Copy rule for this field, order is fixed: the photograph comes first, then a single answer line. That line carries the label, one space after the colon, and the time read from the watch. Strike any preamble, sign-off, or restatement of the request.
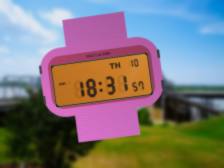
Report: 18:31:57
